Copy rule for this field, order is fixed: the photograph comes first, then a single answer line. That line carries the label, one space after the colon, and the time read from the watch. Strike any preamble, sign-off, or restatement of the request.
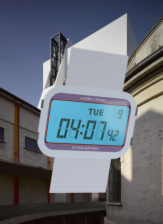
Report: 4:07:42
